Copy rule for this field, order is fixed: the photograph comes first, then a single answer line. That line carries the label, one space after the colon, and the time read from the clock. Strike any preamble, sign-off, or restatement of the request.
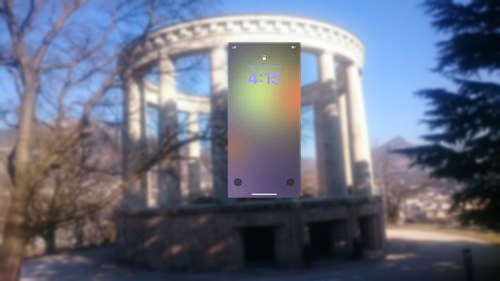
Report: 4:15
